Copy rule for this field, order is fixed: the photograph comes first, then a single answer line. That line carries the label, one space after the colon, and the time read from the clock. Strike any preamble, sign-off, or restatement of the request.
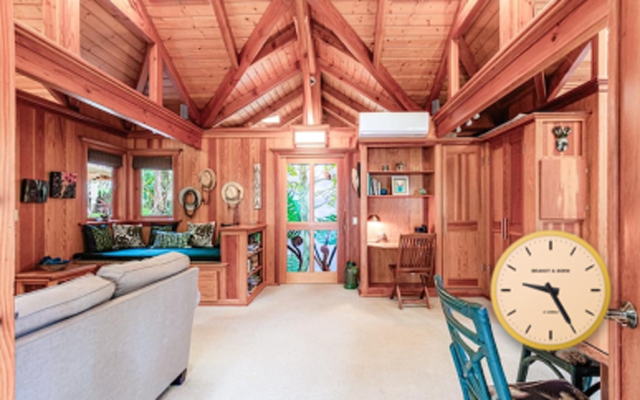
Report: 9:25
